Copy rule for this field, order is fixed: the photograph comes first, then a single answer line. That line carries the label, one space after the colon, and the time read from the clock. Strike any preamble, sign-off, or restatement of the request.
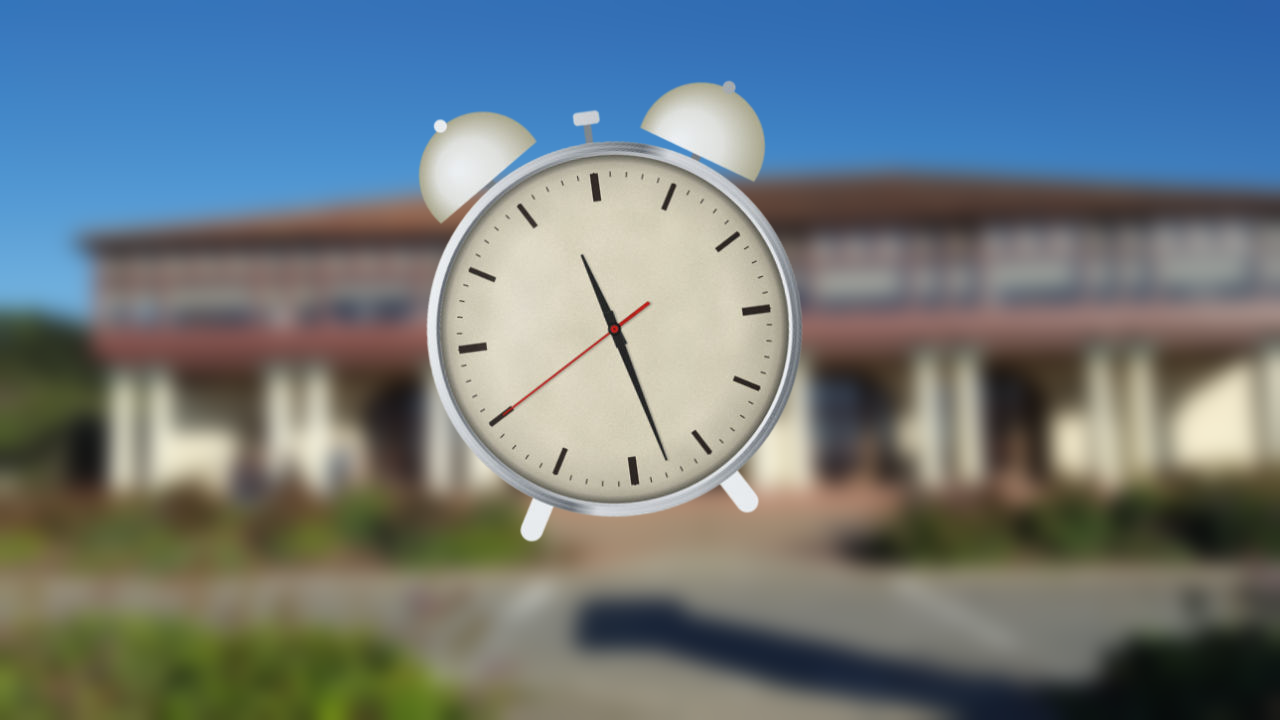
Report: 11:27:40
